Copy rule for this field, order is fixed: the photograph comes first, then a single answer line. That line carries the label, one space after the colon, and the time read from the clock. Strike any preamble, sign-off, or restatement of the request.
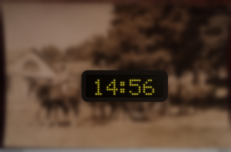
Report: 14:56
